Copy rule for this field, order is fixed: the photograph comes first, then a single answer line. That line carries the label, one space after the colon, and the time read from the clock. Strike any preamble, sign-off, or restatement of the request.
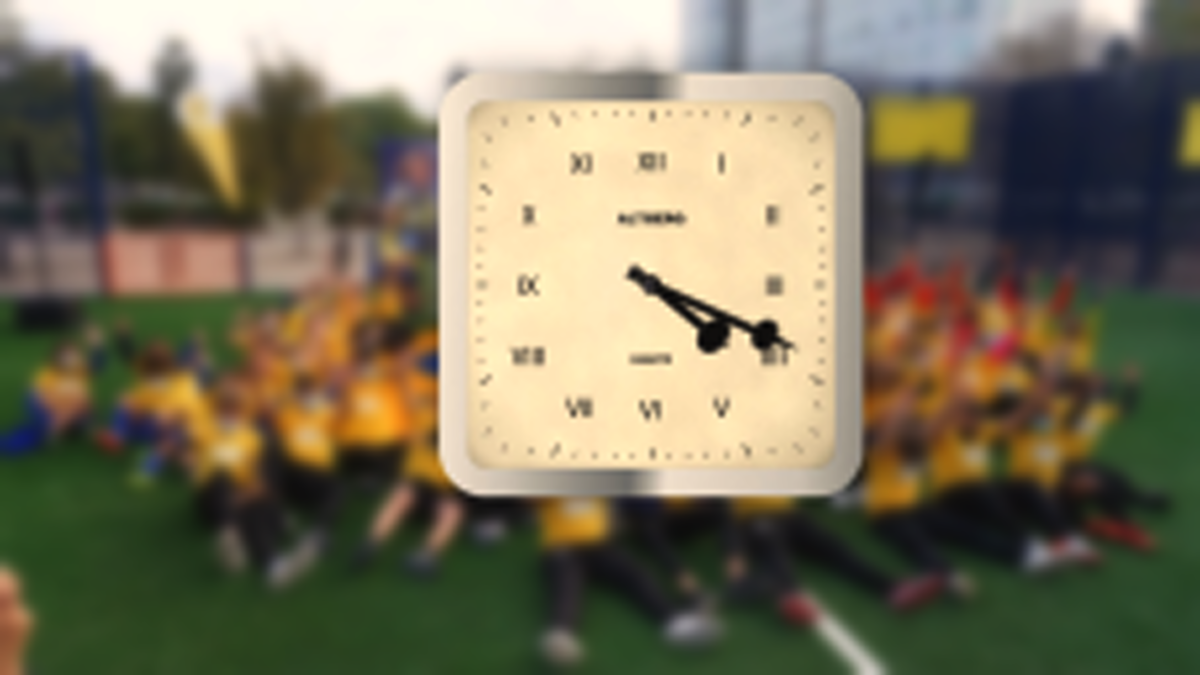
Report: 4:19
